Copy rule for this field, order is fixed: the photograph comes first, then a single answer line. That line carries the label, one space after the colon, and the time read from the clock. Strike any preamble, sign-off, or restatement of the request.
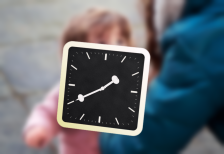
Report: 1:40
